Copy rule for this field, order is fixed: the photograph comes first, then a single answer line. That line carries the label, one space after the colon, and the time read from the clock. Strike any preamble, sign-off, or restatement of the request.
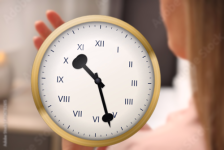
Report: 10:27
